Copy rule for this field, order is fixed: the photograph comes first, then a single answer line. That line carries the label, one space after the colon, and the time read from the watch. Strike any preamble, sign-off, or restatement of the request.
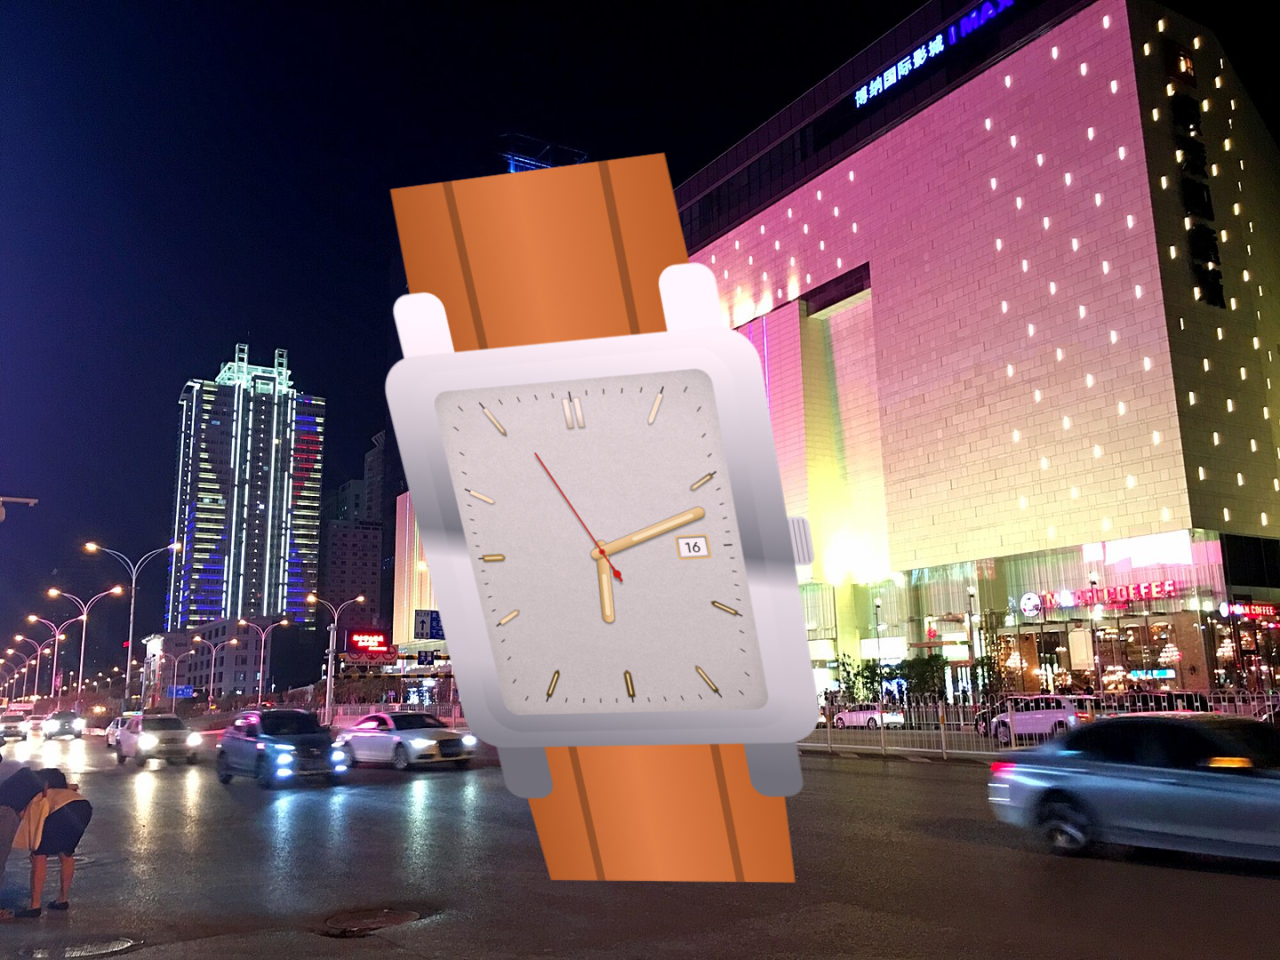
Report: 6:11:56
